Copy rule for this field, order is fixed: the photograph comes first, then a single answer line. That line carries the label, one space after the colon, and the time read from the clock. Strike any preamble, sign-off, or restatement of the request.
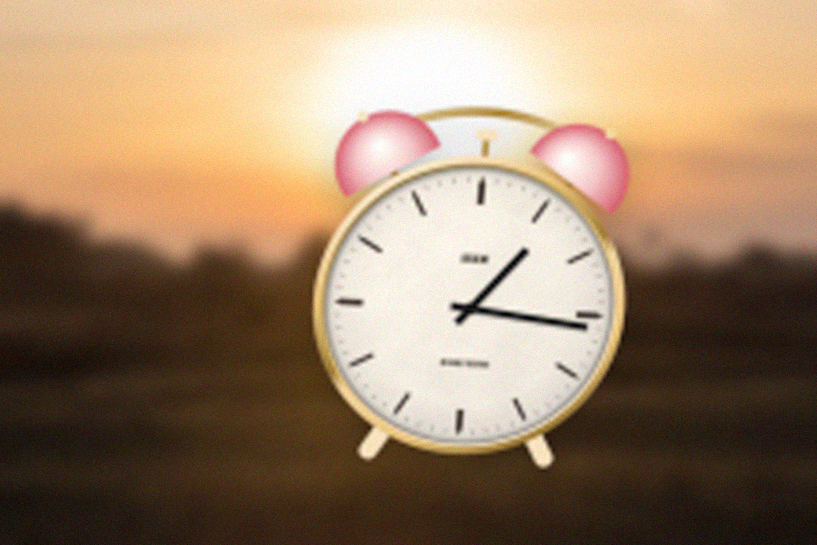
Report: 1:16
